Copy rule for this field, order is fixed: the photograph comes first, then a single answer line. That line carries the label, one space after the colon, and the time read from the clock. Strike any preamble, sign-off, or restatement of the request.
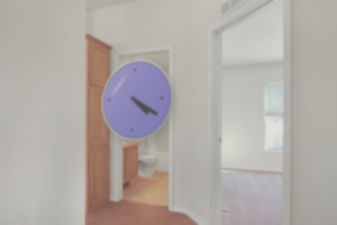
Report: 4:20
